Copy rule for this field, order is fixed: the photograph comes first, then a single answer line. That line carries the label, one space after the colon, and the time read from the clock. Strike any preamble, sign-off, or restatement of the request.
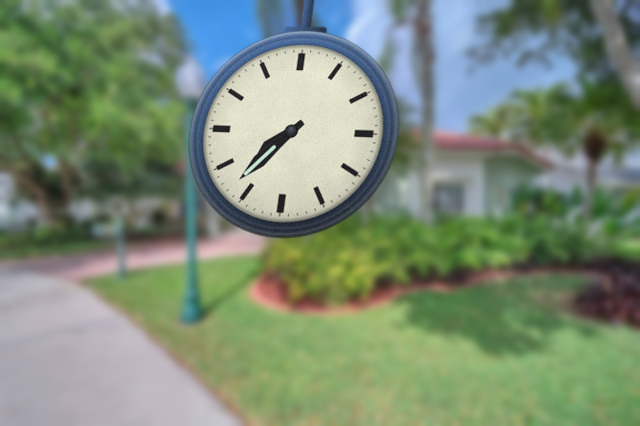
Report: 7:37
